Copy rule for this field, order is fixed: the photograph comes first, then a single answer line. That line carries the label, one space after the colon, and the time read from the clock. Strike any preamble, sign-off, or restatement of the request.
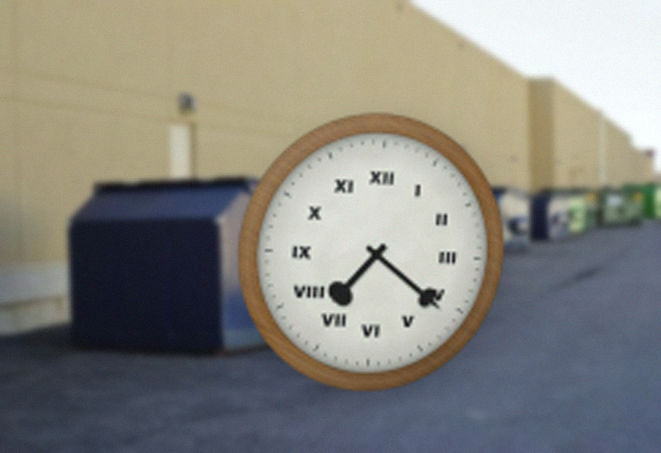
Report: 7:21
